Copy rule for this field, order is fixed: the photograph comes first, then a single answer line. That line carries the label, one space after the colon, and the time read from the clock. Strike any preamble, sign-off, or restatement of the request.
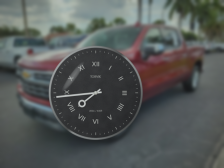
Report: 7:44
